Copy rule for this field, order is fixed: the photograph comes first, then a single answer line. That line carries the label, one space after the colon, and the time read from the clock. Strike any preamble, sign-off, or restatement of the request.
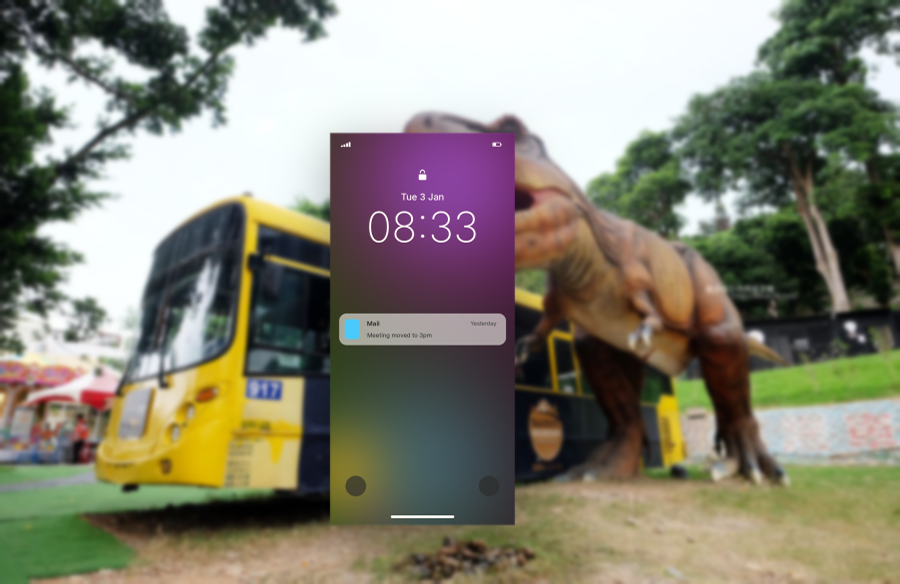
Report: 8:33
